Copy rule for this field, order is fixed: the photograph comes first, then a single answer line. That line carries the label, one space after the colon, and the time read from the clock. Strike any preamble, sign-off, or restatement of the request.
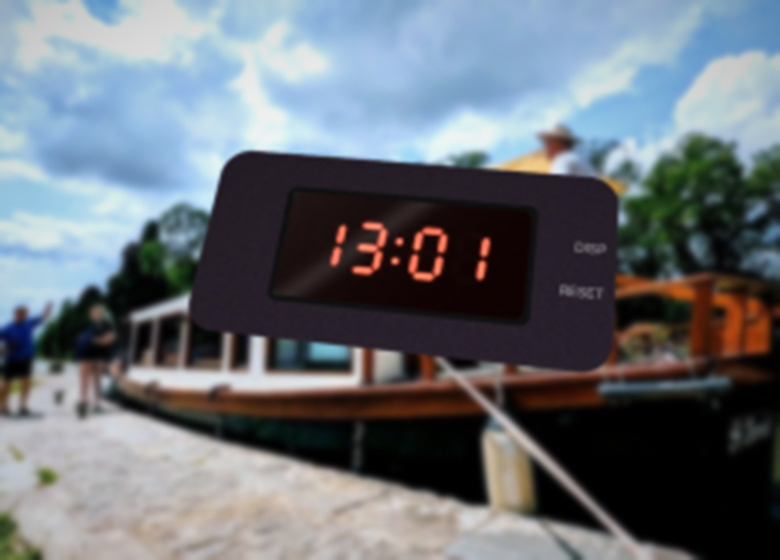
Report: 13:01
